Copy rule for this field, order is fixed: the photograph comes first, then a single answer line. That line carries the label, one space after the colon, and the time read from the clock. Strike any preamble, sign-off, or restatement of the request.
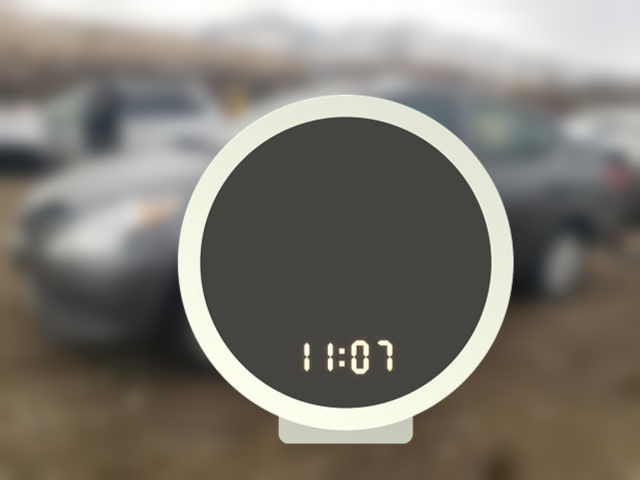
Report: 11:07
